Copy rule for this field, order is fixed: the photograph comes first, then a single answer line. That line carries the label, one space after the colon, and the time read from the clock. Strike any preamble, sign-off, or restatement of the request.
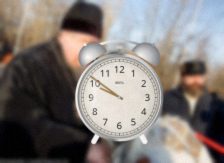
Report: 9:51
